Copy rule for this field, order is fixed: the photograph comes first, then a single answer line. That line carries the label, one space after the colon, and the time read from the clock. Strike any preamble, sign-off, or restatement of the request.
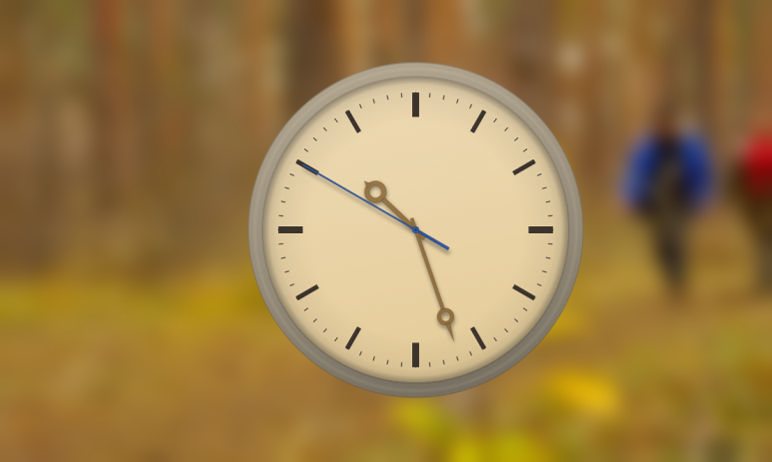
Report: 10:26:50
